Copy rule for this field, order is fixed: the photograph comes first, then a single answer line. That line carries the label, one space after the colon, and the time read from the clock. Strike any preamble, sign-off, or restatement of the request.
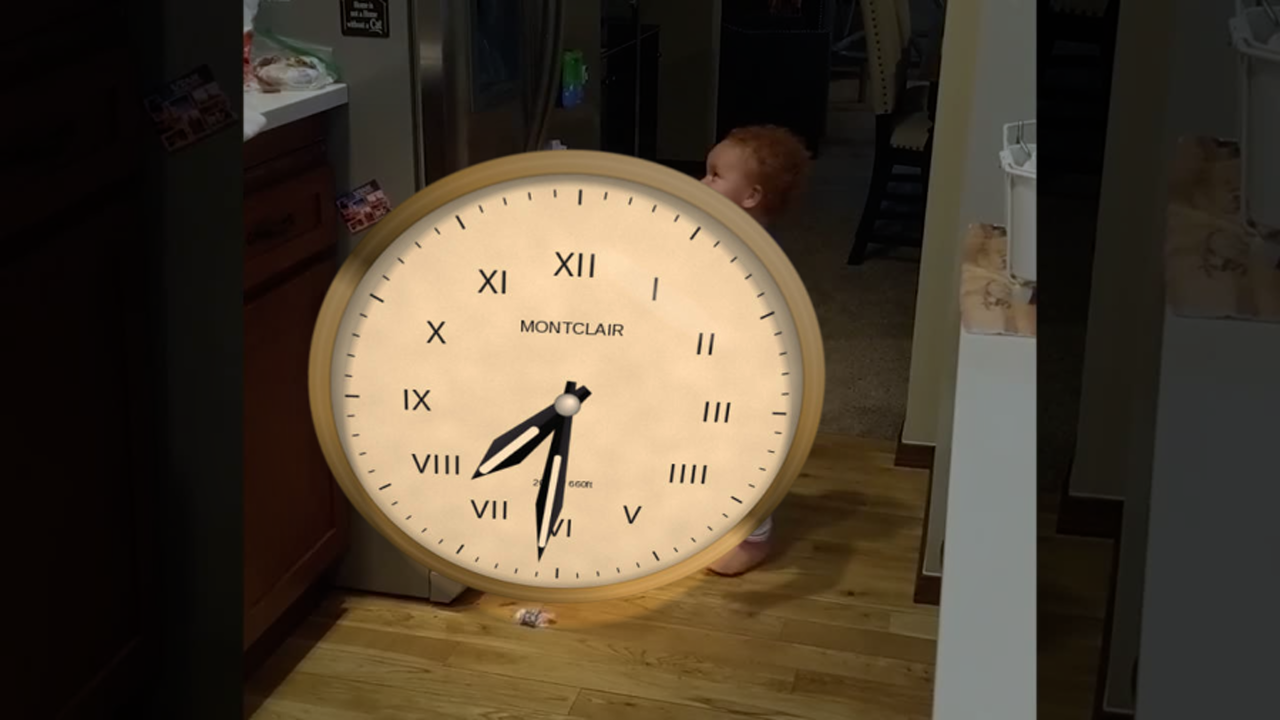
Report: 7:31
